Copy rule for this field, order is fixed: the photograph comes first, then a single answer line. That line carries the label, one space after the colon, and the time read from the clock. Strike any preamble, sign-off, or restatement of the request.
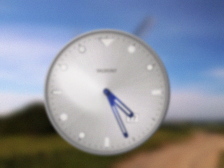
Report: 4:26
